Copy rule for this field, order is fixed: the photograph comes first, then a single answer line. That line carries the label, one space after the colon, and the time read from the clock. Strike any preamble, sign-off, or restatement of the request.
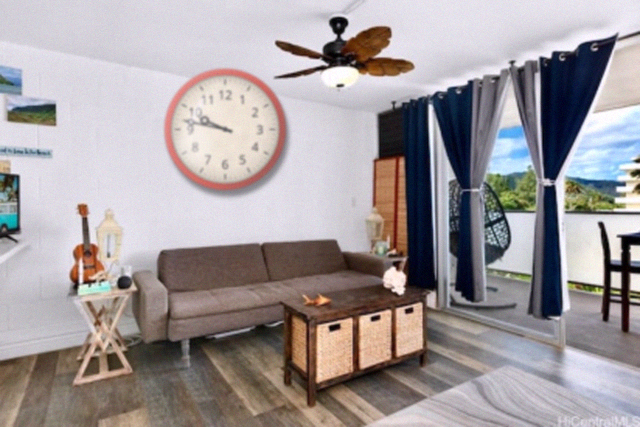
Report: 9:47
